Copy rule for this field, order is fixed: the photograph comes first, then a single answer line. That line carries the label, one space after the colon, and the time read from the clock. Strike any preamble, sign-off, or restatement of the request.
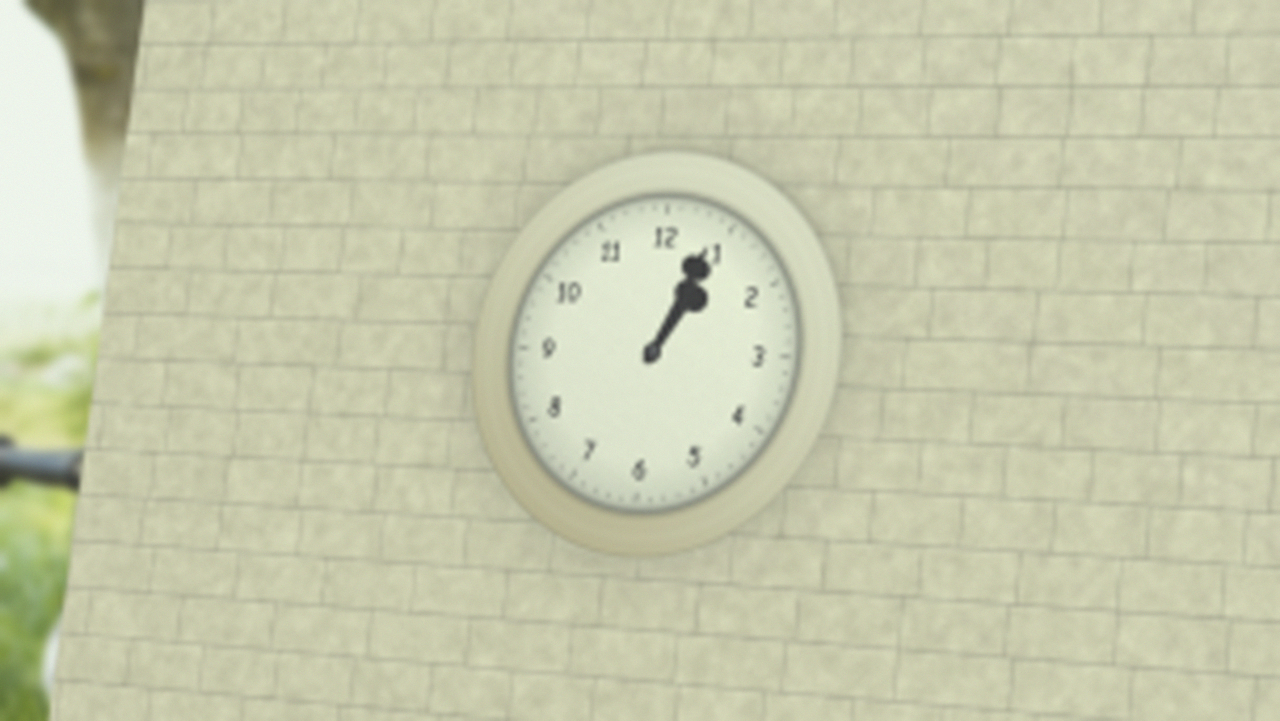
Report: 1:04
